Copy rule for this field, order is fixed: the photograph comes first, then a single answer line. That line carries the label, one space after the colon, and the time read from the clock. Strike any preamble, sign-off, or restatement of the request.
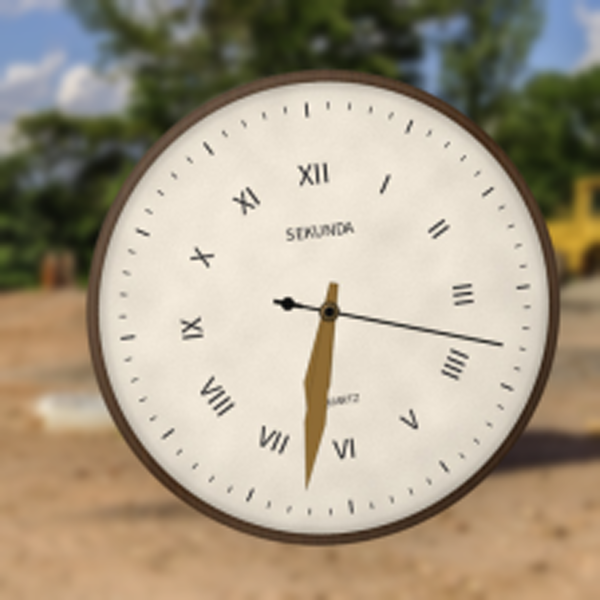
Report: 6:32:18
